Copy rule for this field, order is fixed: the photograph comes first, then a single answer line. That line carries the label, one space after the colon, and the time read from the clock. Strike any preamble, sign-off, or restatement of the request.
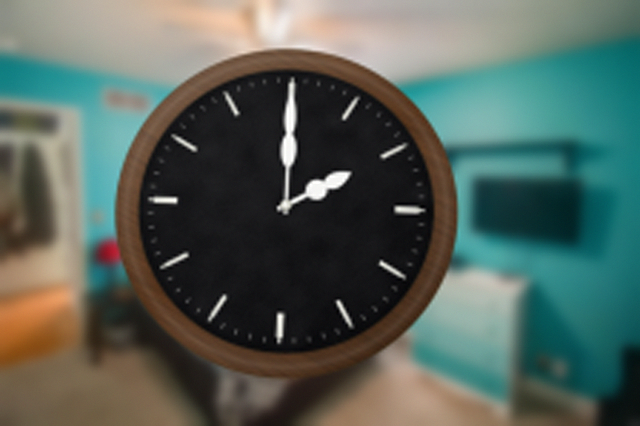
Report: 2:00
